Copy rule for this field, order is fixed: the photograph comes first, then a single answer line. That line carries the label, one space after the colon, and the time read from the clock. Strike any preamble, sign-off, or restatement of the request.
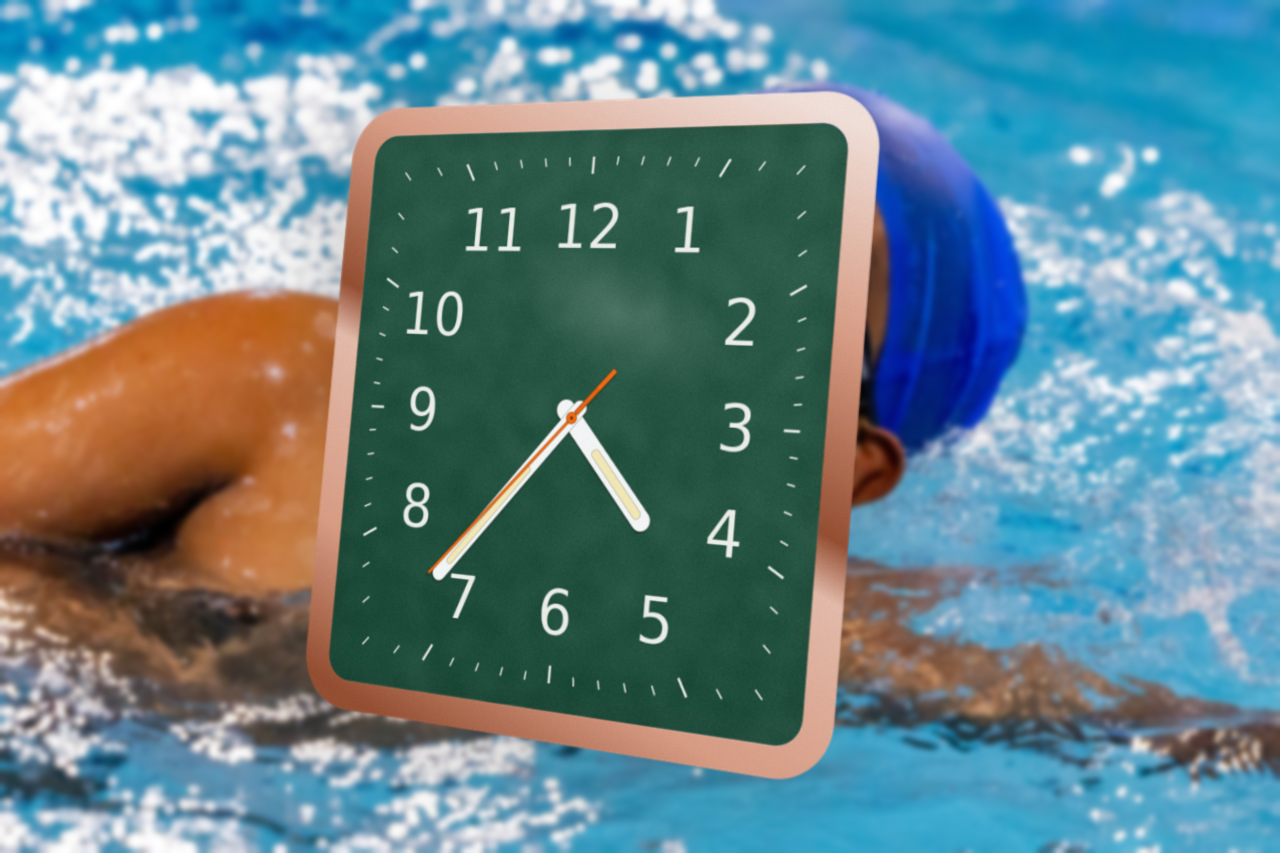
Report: 4:36:37
